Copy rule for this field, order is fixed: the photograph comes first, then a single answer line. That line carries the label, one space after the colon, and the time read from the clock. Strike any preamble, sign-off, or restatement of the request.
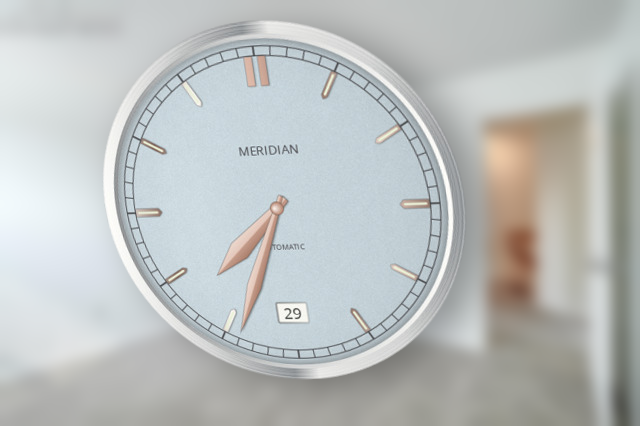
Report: 7:34
